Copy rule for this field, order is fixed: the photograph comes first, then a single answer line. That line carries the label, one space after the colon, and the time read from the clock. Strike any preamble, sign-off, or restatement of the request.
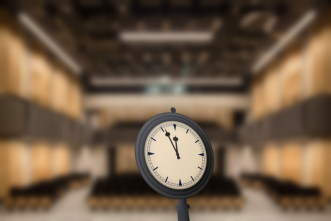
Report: 11:56
